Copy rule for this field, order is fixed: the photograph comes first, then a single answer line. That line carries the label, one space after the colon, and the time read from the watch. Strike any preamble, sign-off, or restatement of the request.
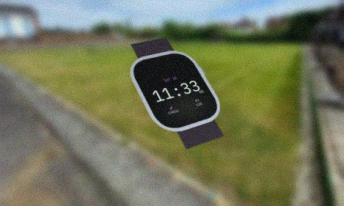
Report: 11:33
